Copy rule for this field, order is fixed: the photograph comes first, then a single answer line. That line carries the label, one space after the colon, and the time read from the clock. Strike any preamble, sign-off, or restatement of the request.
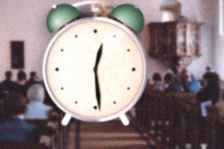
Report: 12:29
